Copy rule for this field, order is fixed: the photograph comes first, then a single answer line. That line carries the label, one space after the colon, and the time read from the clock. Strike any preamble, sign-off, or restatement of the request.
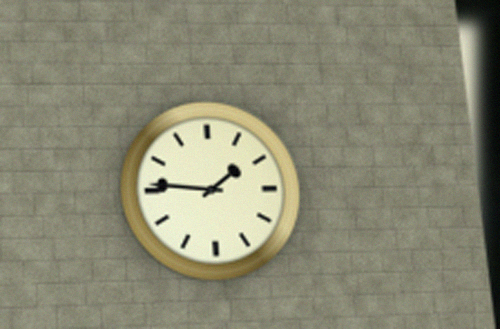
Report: 1:46
